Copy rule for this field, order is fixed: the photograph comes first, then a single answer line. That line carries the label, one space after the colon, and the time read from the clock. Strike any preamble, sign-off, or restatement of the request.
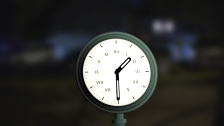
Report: 1:30
